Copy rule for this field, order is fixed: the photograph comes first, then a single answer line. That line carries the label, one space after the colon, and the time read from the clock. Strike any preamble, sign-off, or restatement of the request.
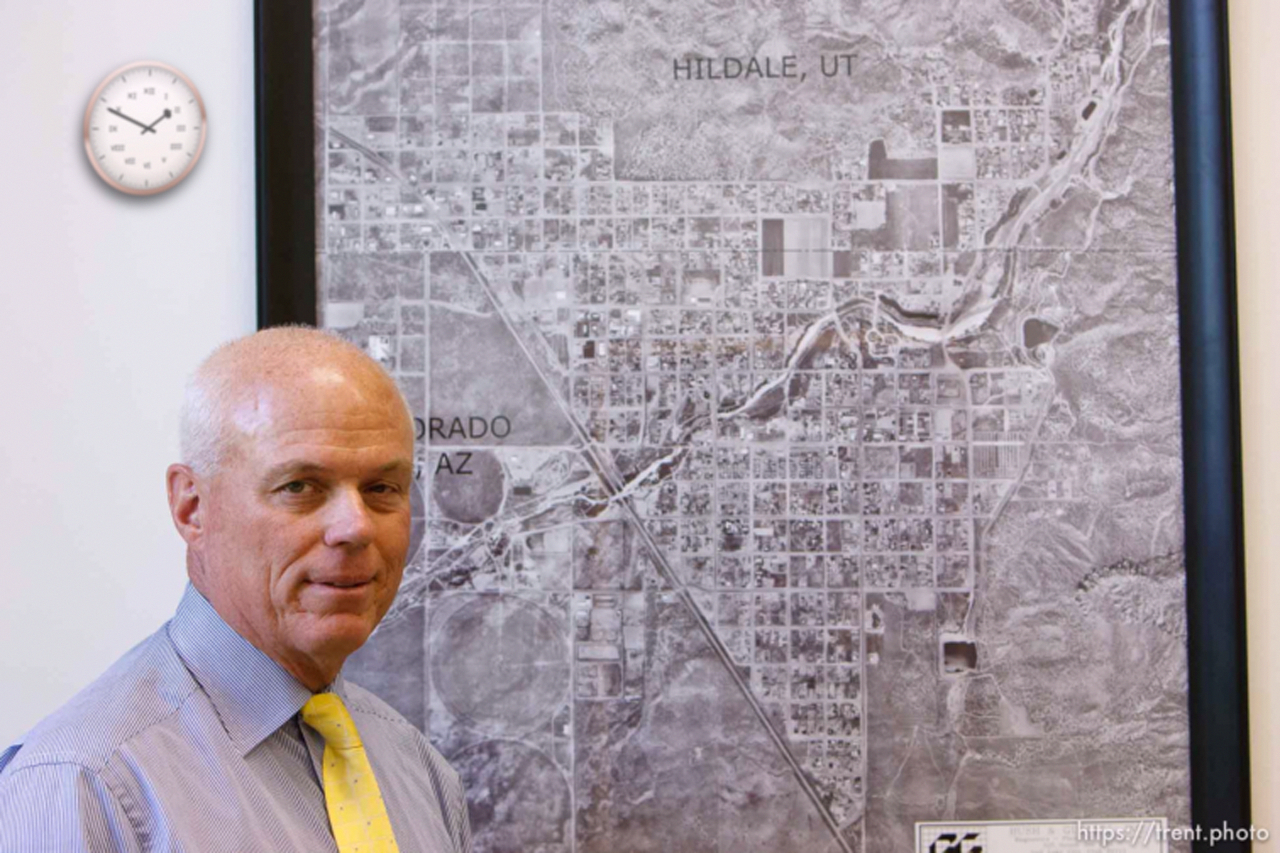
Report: 1:49
